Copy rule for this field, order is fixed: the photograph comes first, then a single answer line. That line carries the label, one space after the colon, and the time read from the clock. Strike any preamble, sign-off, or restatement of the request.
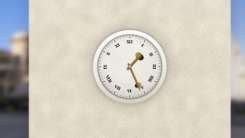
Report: 1:26
